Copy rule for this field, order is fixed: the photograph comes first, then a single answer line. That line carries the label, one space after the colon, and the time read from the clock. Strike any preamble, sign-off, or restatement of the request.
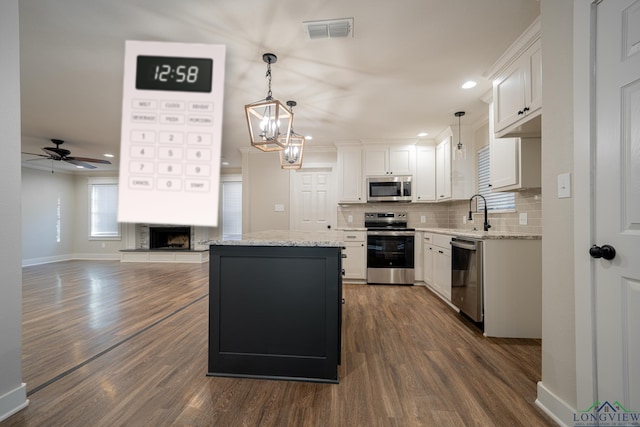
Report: 12:58
